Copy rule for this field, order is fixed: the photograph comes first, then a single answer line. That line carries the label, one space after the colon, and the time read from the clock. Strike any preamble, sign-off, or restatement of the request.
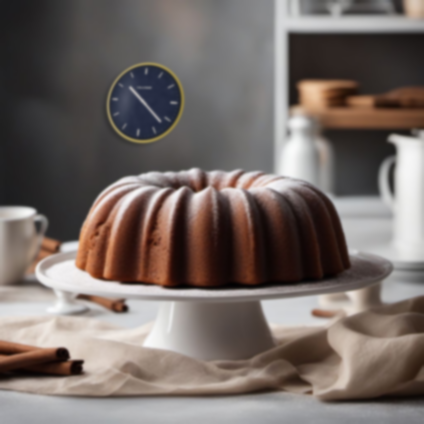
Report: 10:22
